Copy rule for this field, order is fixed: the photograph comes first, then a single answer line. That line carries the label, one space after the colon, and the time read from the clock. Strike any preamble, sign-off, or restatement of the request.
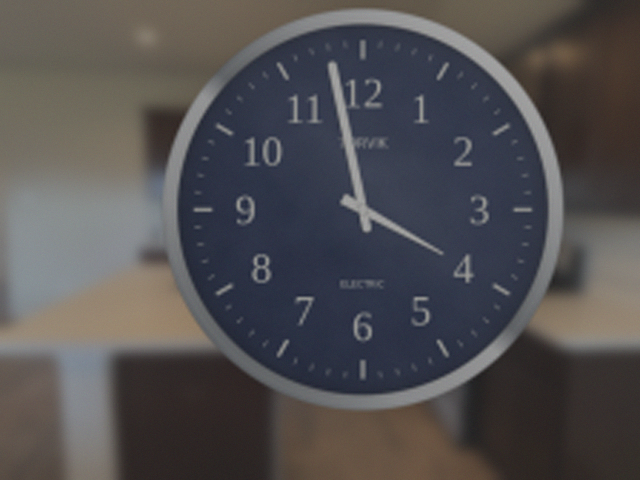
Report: 3:58
